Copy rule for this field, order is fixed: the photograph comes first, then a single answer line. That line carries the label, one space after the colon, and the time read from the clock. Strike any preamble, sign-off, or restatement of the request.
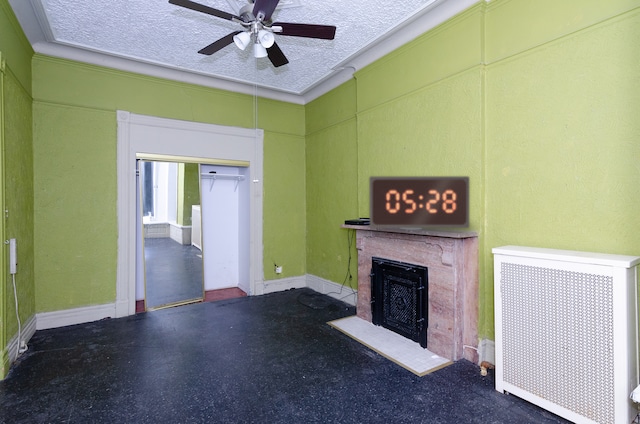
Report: 5:28
